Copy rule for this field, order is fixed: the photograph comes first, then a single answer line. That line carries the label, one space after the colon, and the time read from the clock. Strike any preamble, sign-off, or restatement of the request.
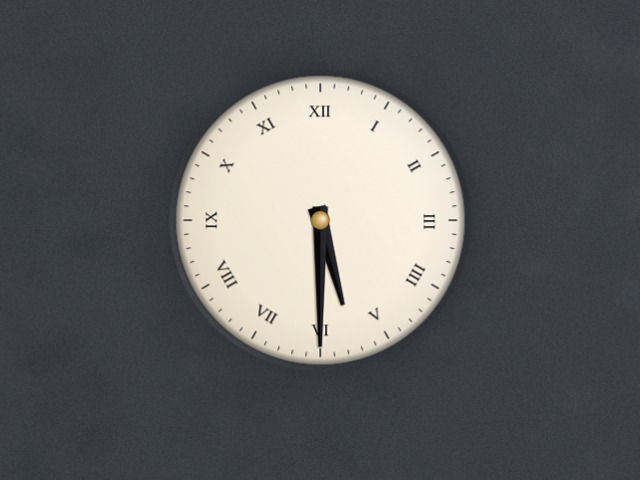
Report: 5:30
